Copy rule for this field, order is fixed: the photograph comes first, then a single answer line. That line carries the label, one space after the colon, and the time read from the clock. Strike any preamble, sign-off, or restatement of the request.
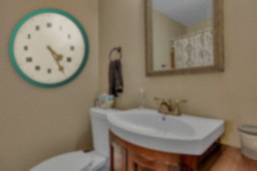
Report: 4:25
